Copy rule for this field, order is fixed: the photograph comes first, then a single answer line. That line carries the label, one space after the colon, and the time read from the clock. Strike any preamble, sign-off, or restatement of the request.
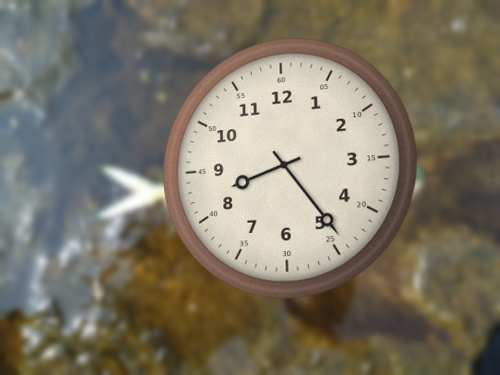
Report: 8:24
